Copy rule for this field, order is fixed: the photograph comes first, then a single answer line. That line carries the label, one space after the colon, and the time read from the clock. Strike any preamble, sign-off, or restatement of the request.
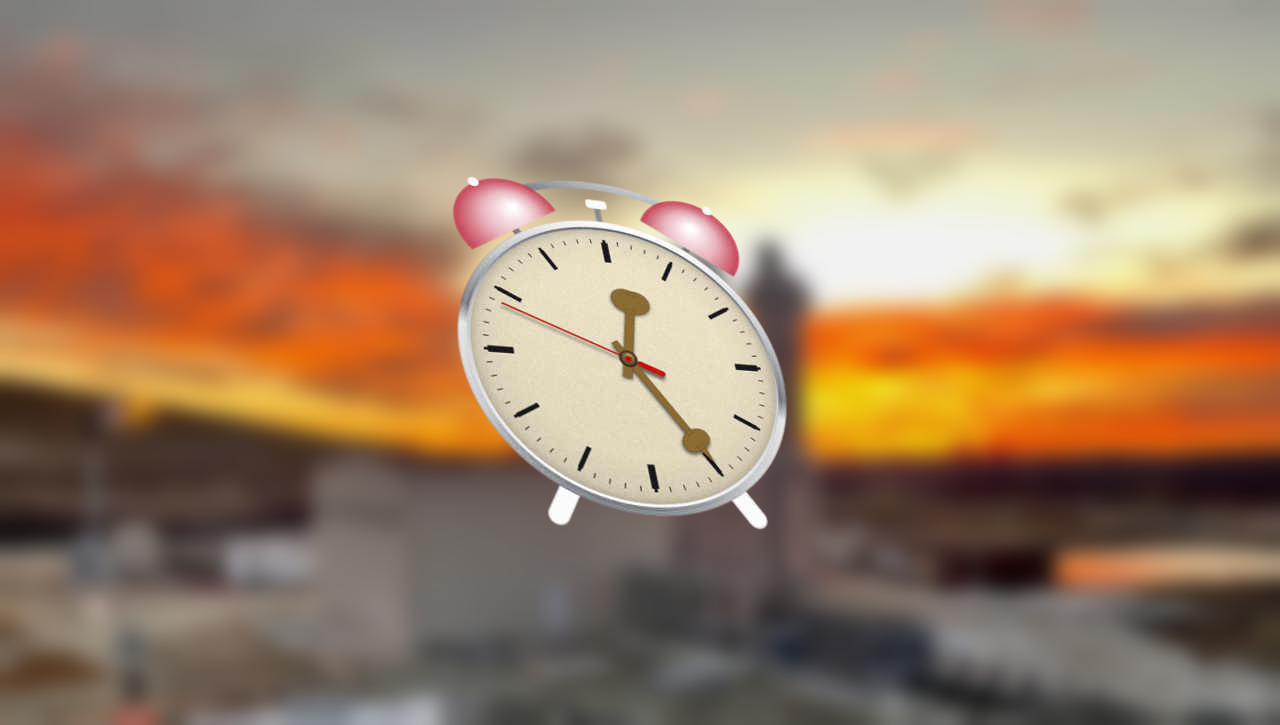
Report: 12:24:49
